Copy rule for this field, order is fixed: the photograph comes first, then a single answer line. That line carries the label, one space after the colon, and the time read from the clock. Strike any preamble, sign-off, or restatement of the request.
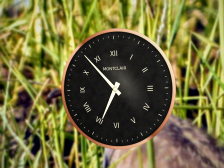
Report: 6:53
